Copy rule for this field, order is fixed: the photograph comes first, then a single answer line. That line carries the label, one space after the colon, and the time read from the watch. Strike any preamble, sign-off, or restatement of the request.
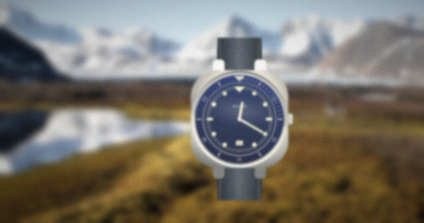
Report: 12:20
